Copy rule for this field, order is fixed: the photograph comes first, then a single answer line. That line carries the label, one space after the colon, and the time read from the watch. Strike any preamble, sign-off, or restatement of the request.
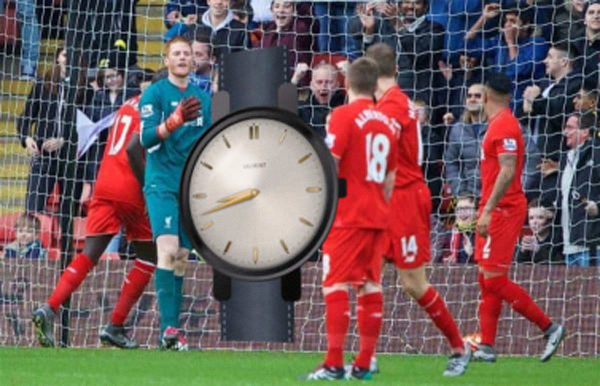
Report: 8:42
